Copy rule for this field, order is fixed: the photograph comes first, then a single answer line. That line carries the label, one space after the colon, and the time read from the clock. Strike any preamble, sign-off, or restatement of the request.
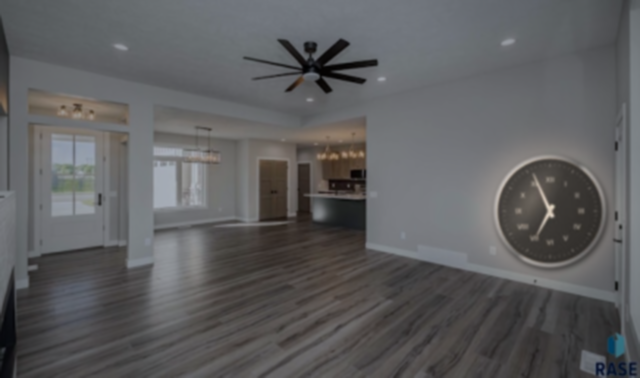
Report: 6:56
